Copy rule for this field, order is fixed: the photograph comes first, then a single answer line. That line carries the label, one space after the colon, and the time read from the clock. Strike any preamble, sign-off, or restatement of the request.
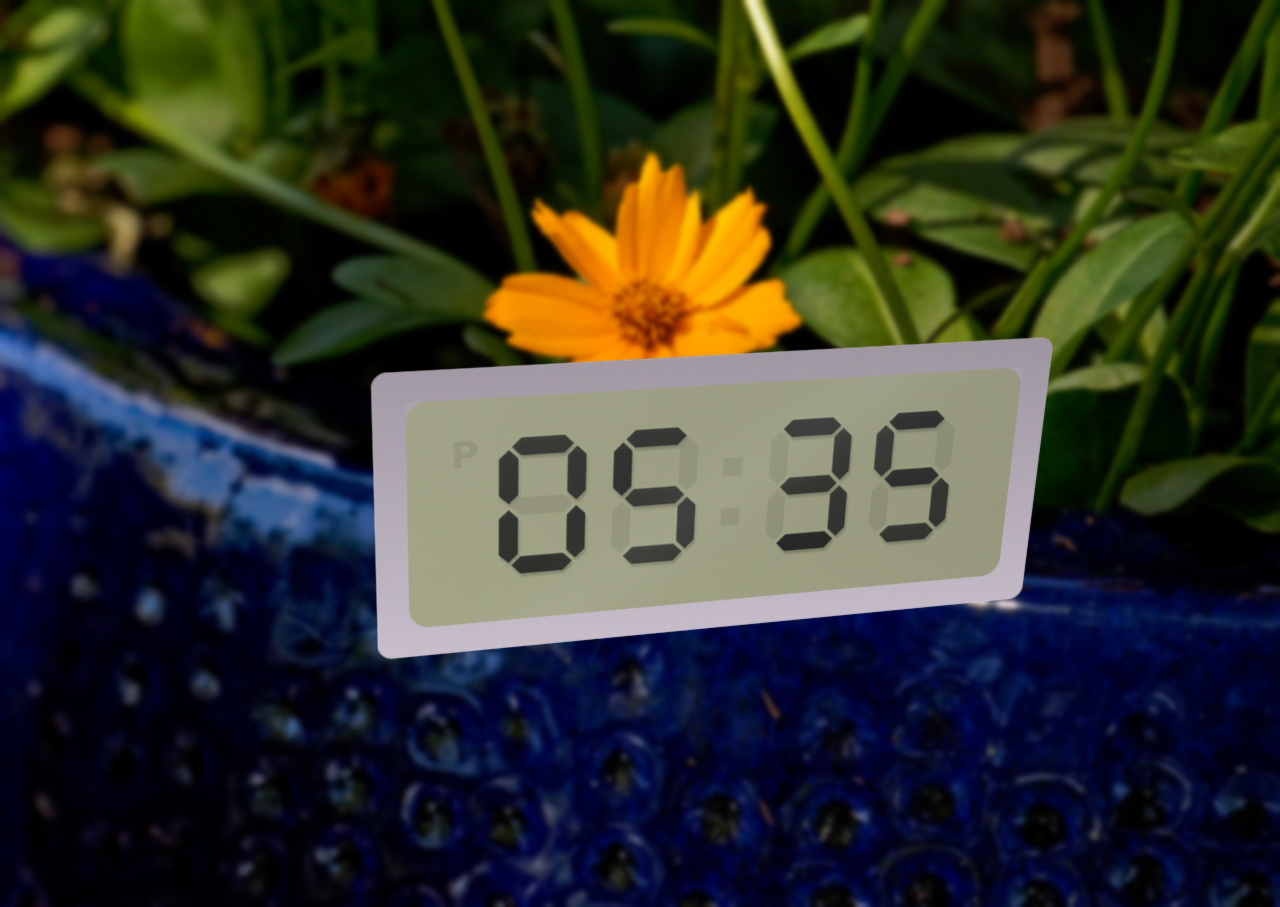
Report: 5:35
